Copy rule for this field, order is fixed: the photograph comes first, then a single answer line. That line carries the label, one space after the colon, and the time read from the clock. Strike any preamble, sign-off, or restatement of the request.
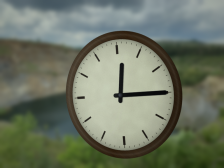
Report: 12:15
